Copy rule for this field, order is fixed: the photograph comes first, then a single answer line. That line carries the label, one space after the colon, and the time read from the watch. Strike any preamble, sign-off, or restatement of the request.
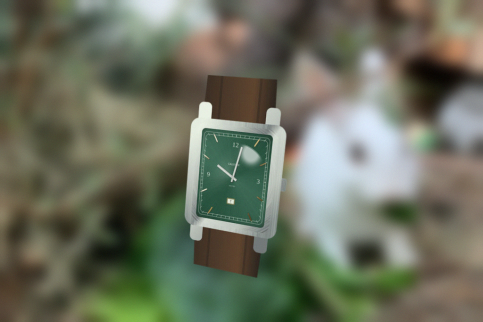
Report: 10:02
